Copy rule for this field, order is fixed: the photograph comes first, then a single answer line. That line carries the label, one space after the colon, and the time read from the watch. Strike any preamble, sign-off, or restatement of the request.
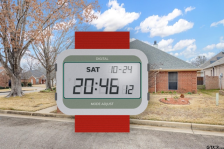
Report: 20:46:12
